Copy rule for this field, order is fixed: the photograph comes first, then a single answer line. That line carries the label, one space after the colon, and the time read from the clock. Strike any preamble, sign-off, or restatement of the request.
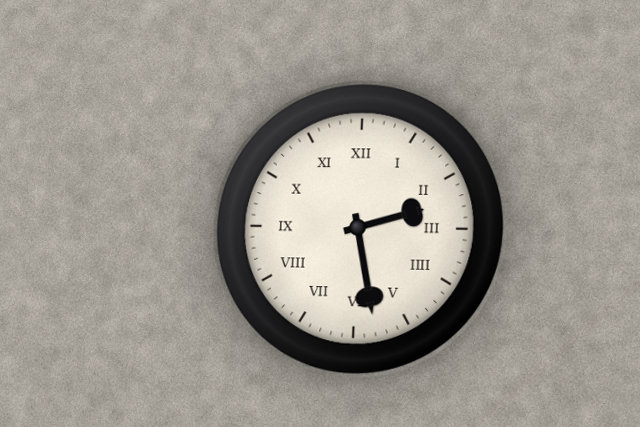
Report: 2:28
